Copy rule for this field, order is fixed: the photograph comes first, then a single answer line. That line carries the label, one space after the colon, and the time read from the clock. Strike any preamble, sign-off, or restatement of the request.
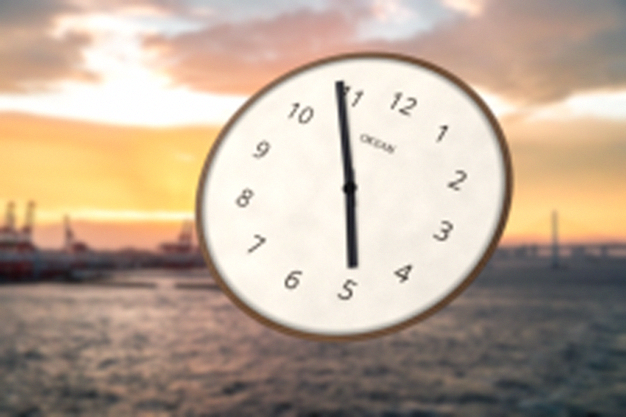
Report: 4:54
